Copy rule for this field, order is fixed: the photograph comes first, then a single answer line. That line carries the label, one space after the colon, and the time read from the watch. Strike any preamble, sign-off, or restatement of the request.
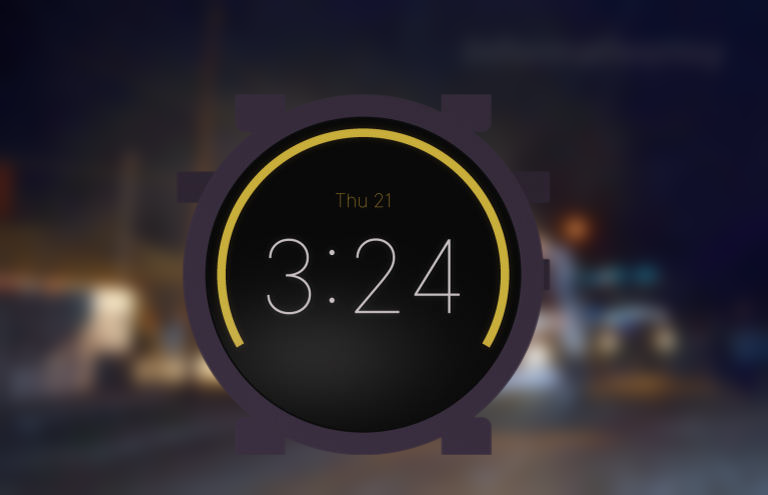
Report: 3:24
